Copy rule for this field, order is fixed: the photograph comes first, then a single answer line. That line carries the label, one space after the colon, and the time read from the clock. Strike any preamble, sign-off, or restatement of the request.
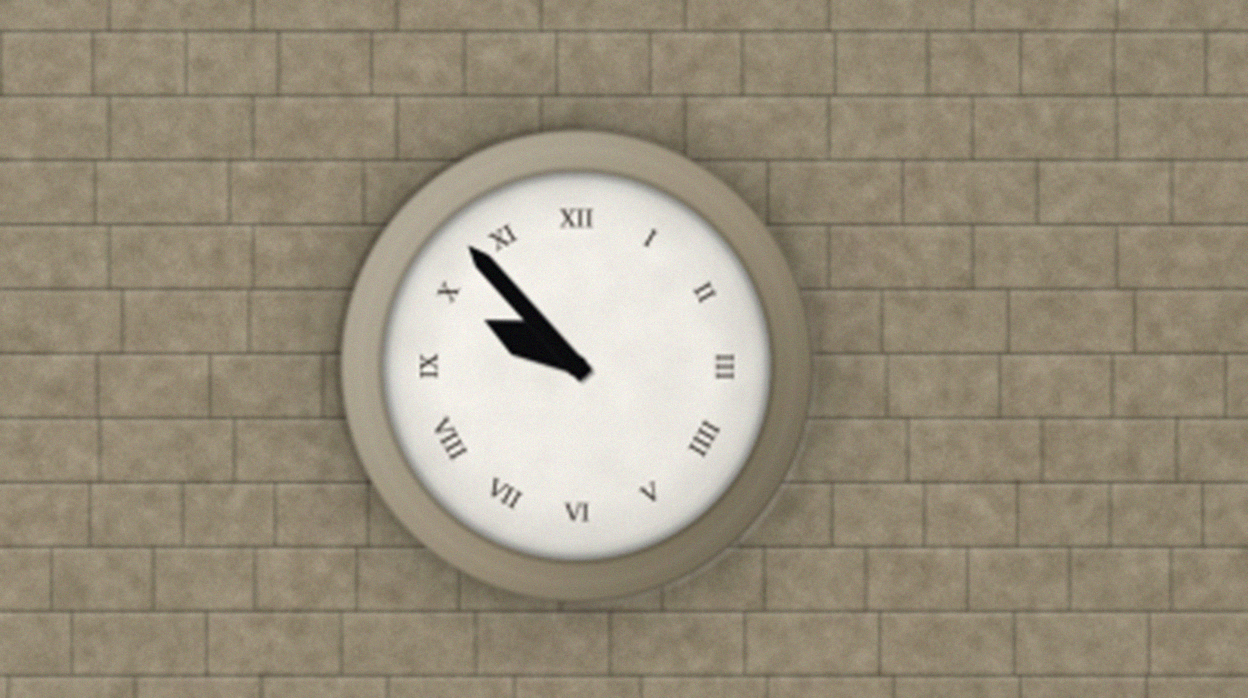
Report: 9:53
